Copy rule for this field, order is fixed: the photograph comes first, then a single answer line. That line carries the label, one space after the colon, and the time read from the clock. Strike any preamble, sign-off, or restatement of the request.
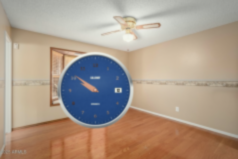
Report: 9:51
